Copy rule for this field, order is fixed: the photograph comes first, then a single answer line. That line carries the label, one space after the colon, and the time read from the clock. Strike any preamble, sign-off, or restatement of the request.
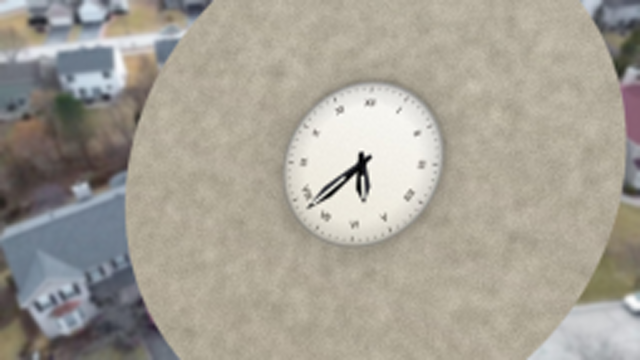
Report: 5:38
